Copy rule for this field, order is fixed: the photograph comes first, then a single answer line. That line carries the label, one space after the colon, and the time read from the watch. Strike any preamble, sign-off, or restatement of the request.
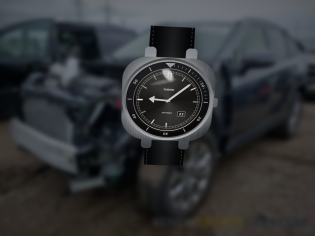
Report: 9:08
